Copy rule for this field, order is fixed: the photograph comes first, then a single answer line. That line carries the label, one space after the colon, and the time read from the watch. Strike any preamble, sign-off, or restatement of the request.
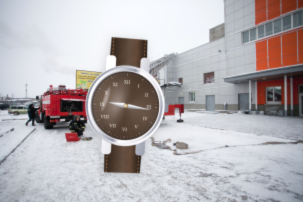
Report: 9:16
